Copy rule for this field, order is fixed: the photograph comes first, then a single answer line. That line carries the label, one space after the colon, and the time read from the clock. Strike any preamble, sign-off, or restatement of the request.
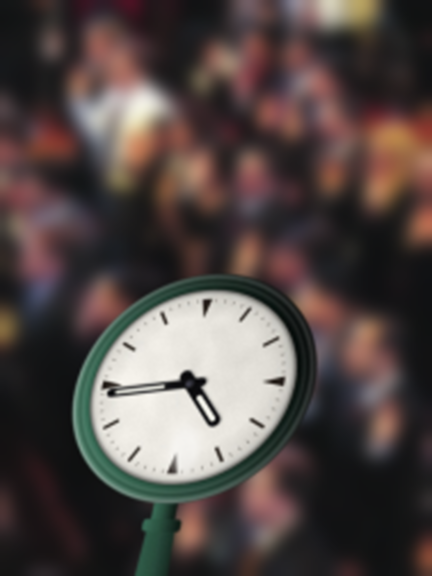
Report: 4:44
